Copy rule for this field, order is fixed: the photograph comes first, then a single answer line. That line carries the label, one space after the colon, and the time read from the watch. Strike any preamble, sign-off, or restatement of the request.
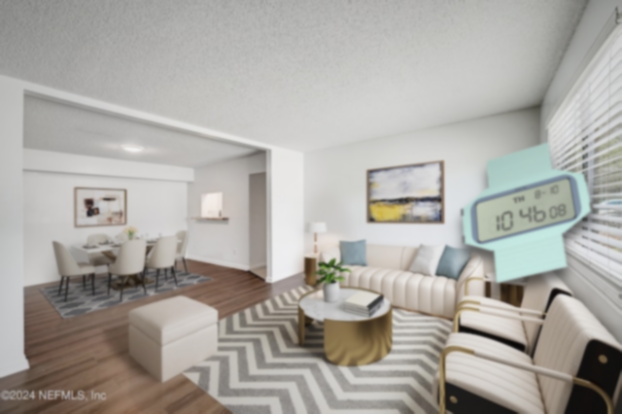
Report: 10:46:08
